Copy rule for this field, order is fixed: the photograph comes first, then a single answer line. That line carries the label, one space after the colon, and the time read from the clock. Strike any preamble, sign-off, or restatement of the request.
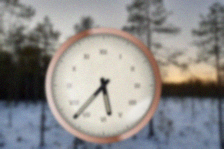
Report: 5:37
